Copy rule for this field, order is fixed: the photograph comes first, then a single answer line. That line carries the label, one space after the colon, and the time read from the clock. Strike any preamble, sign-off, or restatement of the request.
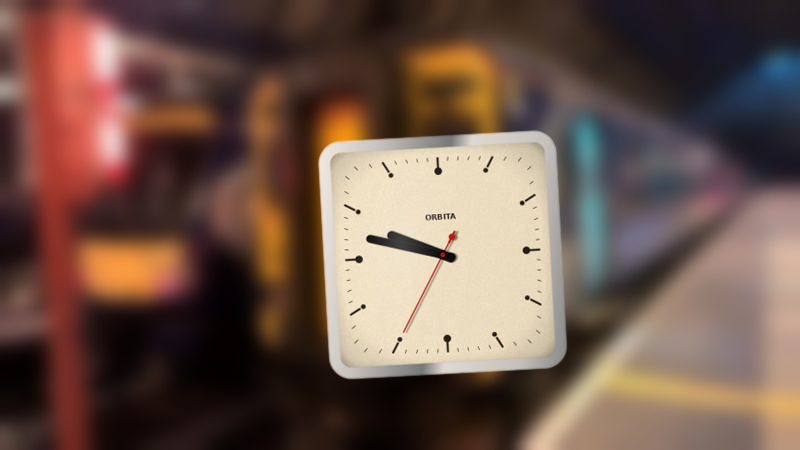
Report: 9:47:35
